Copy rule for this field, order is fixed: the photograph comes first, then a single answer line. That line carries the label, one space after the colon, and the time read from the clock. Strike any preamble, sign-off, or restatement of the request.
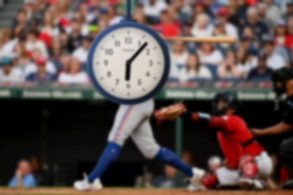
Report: 6:07
